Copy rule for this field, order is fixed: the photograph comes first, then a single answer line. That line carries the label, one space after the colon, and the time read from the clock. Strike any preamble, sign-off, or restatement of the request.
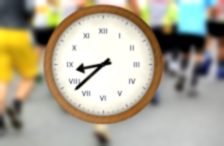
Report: 8:38
